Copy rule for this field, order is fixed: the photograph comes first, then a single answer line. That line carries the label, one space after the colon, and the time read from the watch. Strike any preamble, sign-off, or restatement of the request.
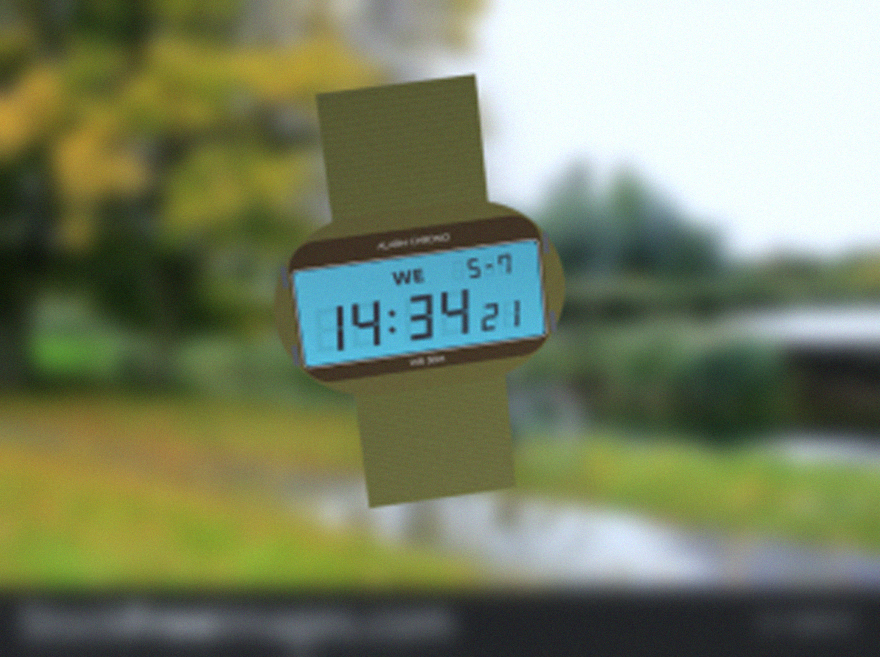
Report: 14:34:21
